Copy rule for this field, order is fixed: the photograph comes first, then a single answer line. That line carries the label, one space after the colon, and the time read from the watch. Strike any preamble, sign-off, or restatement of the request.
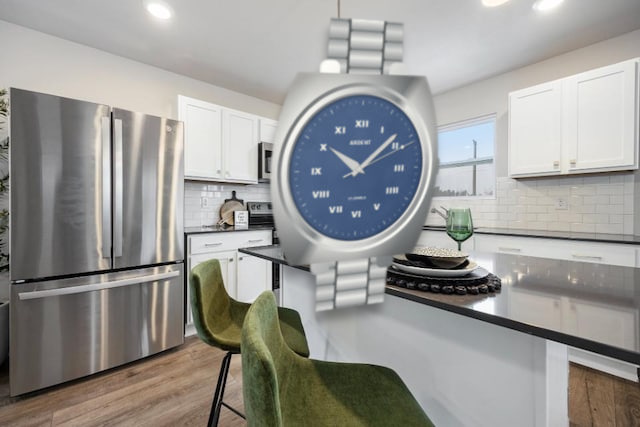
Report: 10:08:11
